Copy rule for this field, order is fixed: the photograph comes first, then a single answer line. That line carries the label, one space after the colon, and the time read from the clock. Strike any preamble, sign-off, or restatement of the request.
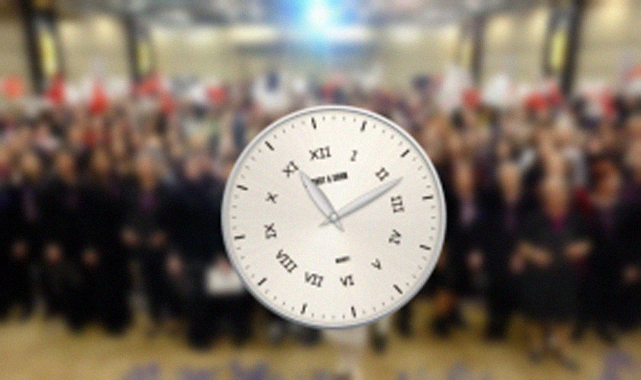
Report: 11:12
